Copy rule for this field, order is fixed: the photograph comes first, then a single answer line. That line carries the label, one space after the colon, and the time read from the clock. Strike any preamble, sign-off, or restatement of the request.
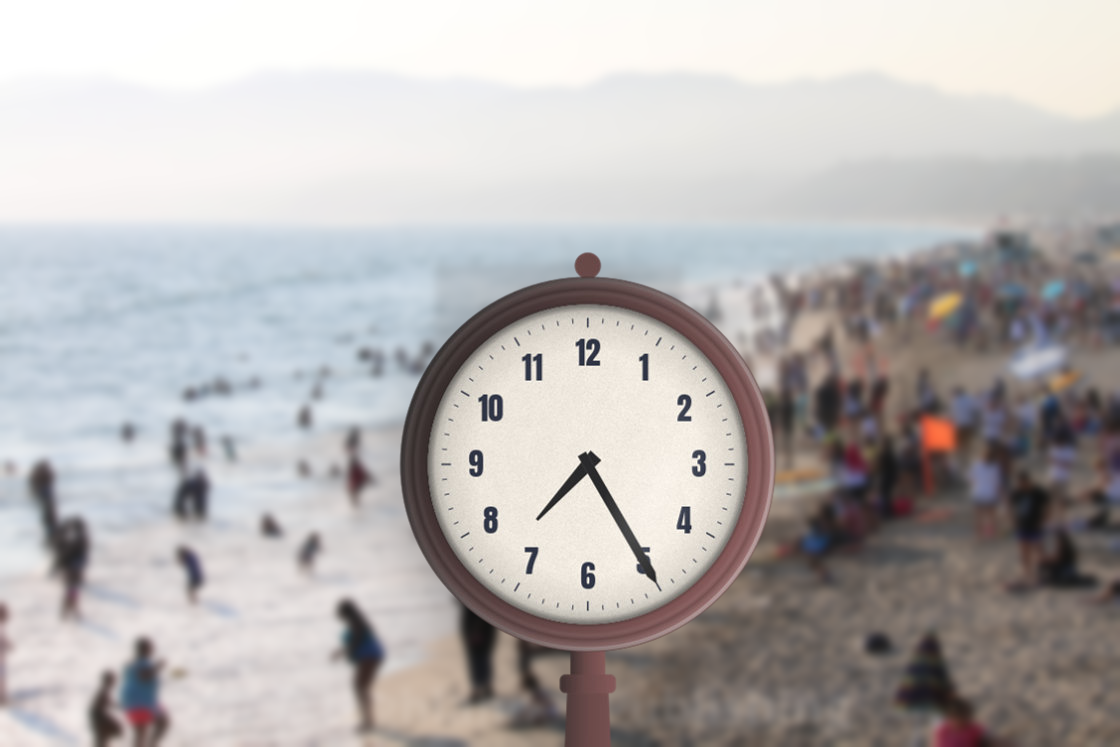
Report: 7:25
